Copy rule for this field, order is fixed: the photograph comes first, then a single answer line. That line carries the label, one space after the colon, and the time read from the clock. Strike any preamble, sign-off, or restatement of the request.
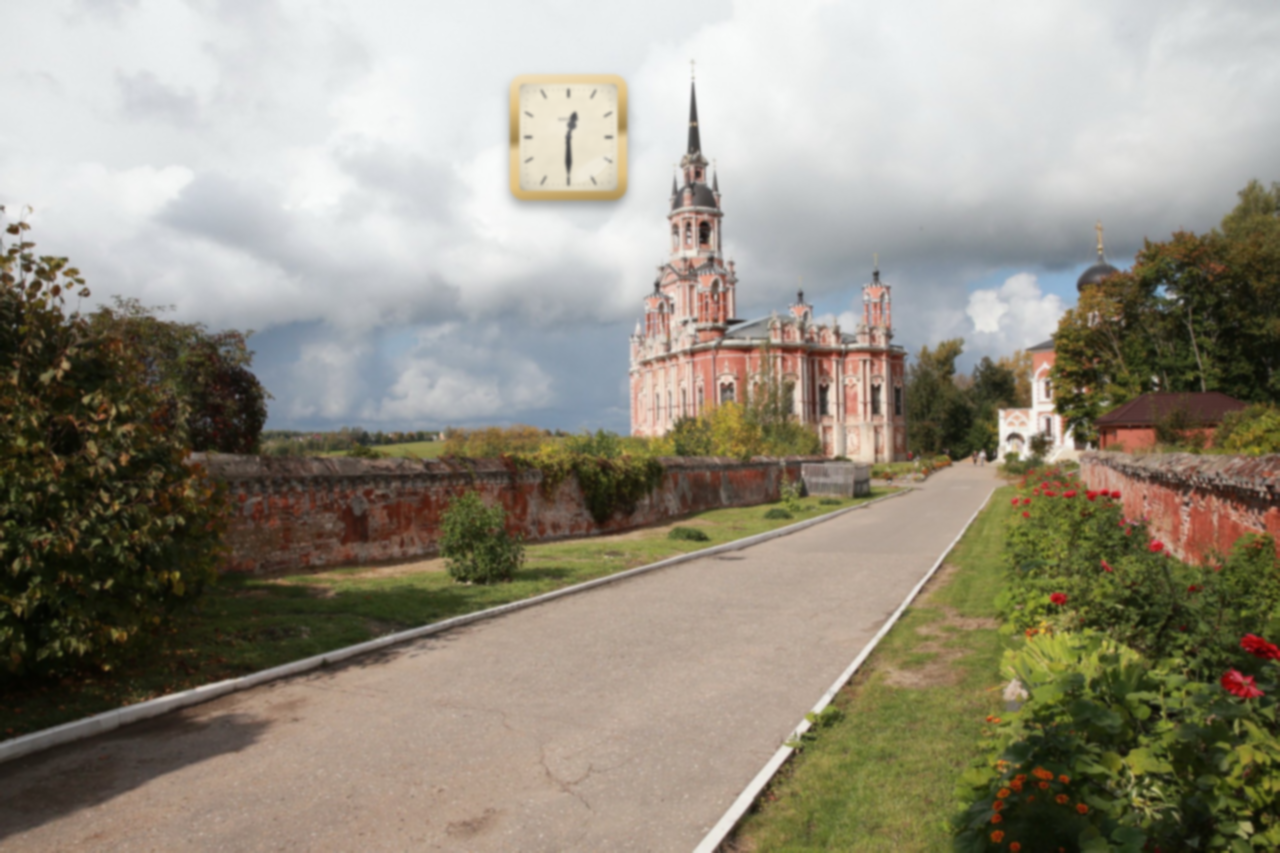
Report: 12:30
